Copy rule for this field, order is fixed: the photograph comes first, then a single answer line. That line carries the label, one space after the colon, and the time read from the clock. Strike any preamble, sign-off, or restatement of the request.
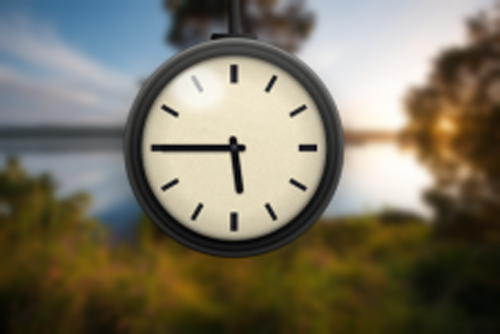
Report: 5:45
